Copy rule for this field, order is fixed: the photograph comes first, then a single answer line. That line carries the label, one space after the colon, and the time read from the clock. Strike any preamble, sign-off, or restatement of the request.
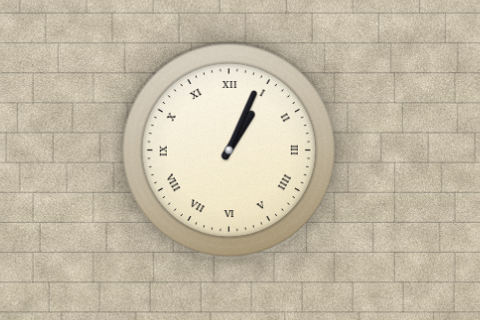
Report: 1:04
